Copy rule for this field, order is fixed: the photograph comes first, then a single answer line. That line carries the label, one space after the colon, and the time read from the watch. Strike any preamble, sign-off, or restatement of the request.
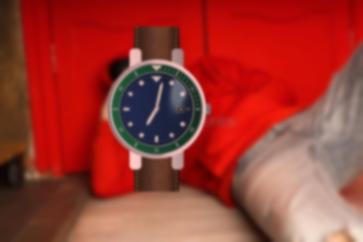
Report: 7:02
